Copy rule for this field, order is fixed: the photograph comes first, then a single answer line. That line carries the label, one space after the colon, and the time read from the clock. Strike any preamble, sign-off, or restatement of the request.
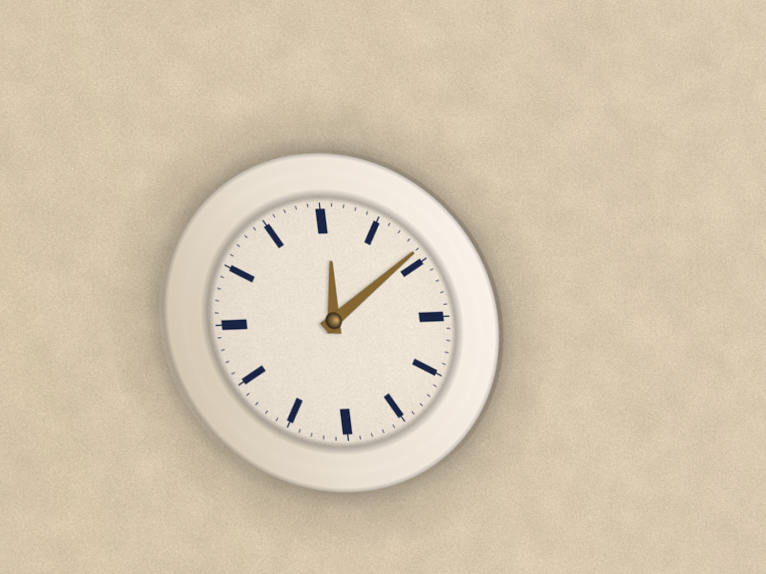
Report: 12:09
